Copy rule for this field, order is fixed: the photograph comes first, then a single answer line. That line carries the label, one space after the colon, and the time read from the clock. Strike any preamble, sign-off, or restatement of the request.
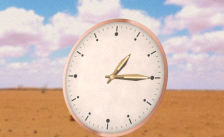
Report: 1:15
